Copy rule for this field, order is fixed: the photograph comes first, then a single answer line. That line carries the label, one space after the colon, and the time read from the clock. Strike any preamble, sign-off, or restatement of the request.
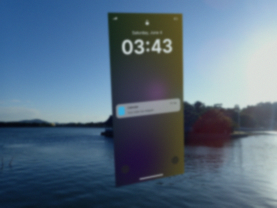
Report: 3:43
